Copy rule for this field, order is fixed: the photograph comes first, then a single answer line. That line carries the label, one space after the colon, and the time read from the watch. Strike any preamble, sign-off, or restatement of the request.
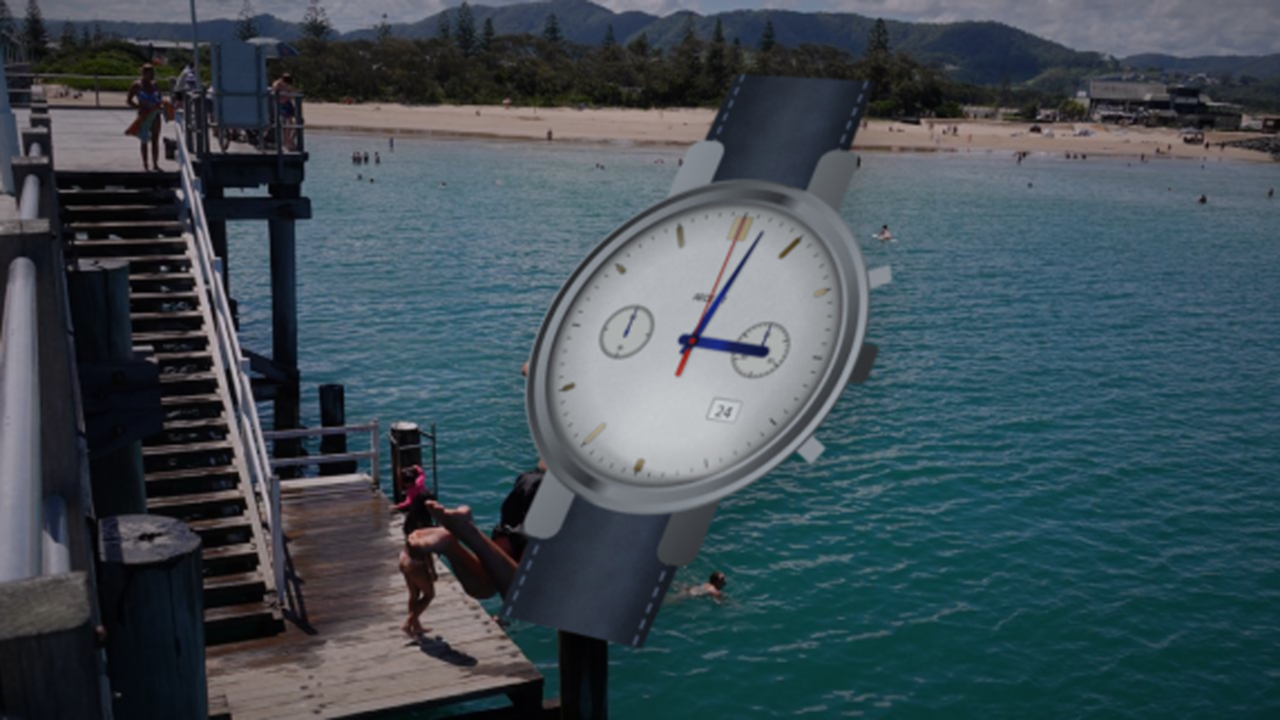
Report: 3:02
